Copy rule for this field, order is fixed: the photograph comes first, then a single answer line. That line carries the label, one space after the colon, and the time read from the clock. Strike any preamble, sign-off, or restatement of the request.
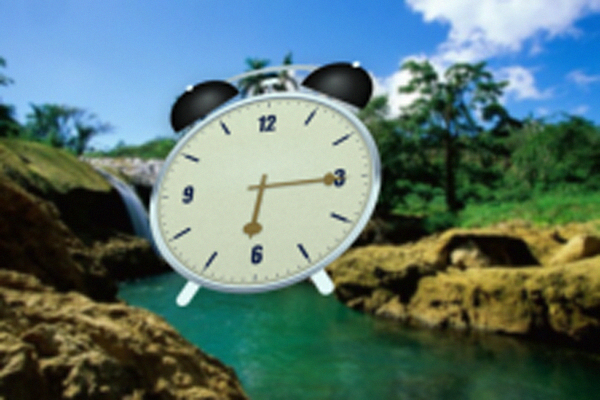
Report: 6:15
